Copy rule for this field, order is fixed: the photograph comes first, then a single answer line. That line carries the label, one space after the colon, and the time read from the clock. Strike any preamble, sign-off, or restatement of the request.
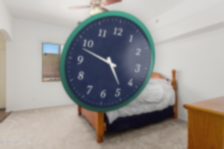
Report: 4:48
